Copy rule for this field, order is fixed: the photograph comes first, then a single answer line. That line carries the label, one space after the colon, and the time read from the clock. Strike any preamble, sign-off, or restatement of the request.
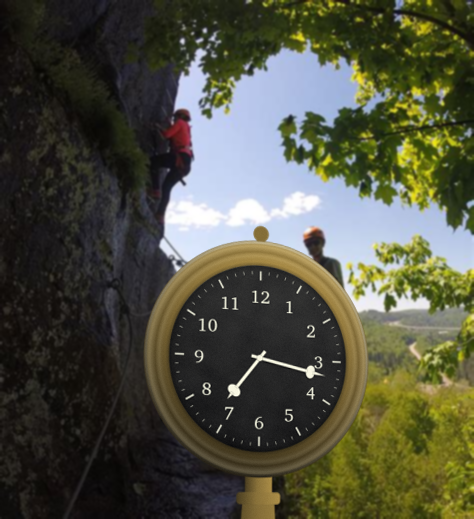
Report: 7:17
